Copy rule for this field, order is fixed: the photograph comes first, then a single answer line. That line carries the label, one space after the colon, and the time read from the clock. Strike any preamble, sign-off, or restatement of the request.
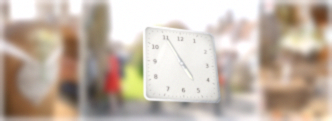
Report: 4:55
